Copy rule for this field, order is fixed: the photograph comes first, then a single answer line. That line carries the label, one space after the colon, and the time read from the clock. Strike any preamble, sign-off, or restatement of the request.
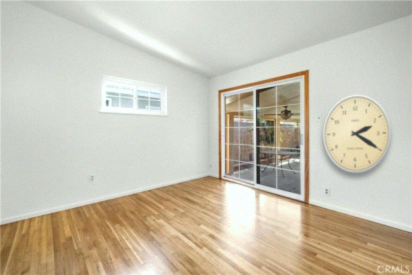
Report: 2:20
